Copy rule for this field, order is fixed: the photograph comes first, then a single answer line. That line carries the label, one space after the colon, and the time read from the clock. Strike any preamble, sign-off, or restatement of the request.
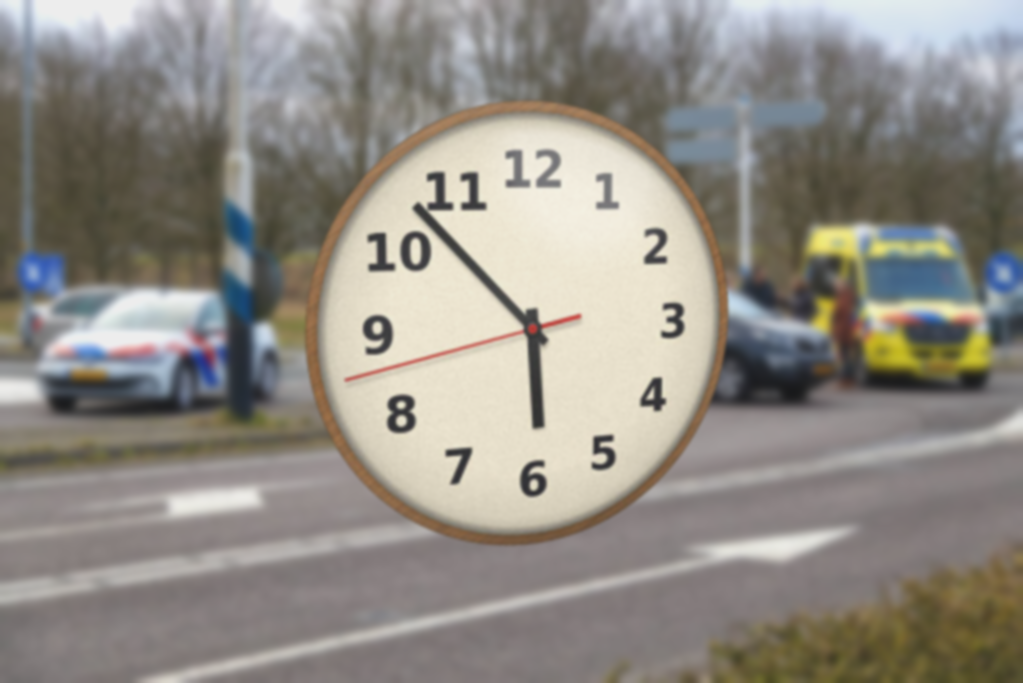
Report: 5:52:43
